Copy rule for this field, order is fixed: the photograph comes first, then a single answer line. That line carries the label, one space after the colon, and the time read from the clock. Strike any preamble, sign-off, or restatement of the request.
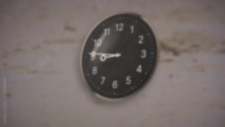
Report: 8:46
